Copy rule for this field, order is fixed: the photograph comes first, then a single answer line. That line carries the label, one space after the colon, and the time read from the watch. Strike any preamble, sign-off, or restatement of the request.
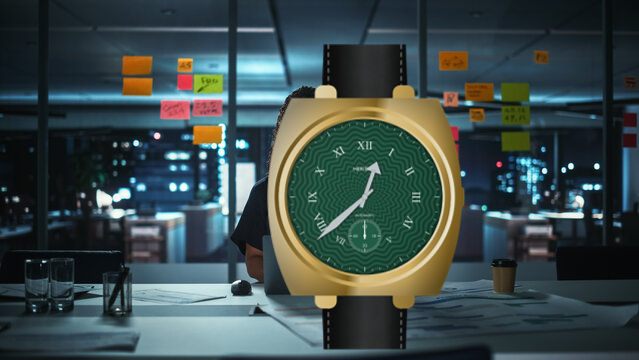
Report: 12:38
